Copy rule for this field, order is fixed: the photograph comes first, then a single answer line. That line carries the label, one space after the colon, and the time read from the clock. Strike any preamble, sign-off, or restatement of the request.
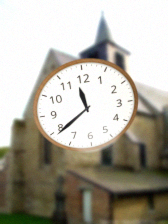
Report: 11:39
